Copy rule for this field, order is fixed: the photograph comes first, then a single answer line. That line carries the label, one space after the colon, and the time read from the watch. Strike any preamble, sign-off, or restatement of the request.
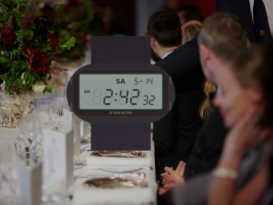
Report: 2:42:32
